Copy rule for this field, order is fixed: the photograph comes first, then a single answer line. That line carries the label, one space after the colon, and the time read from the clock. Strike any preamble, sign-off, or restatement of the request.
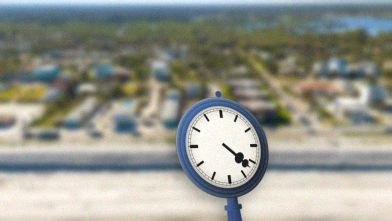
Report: 4:22
